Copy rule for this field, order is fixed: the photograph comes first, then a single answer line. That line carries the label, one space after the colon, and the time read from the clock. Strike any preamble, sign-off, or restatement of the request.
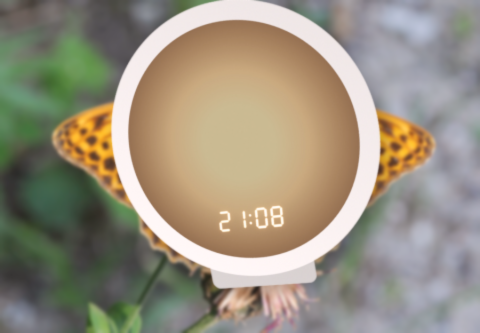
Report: 21:08
